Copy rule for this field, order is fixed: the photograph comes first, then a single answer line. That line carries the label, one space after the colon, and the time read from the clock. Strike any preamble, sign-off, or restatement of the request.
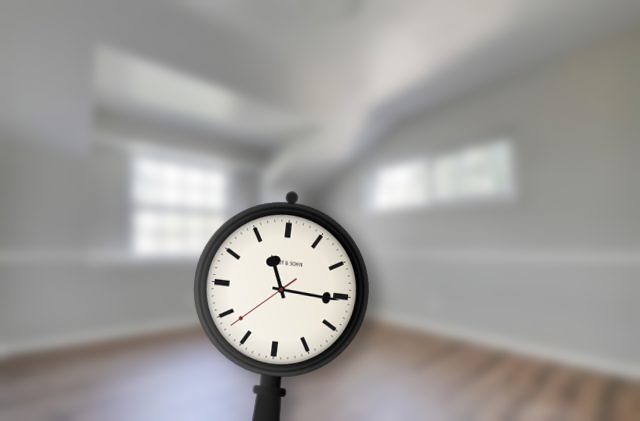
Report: 11:15:38
